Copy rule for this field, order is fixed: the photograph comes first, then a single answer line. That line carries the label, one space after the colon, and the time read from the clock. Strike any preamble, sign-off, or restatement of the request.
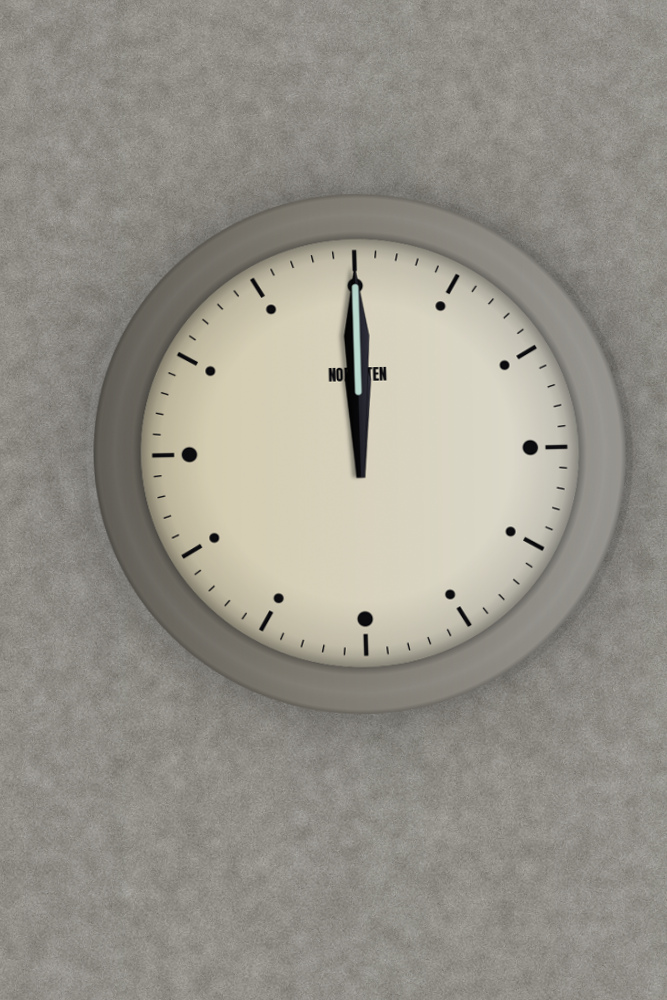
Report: 12:00
